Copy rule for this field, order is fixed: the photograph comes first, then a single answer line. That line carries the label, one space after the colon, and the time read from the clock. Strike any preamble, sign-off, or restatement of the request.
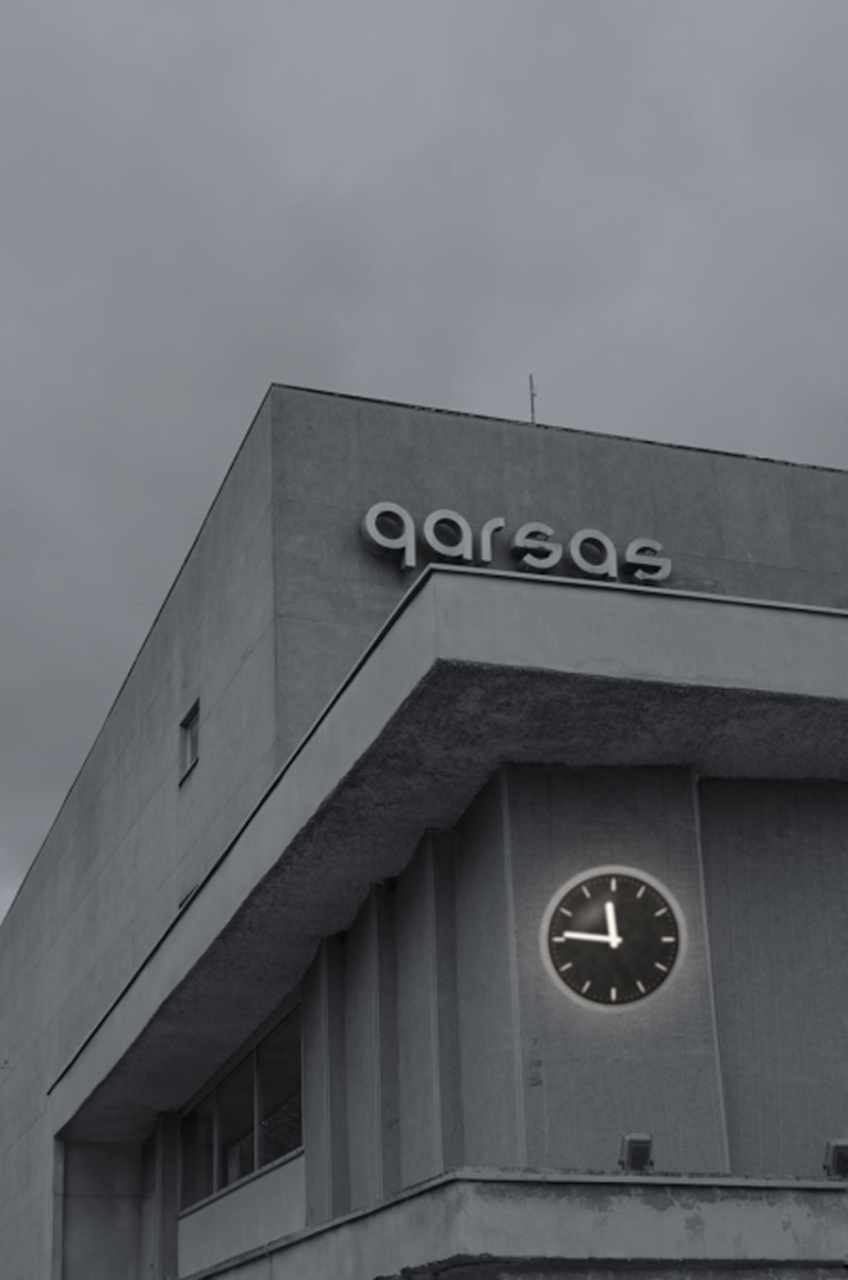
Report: 11:46
